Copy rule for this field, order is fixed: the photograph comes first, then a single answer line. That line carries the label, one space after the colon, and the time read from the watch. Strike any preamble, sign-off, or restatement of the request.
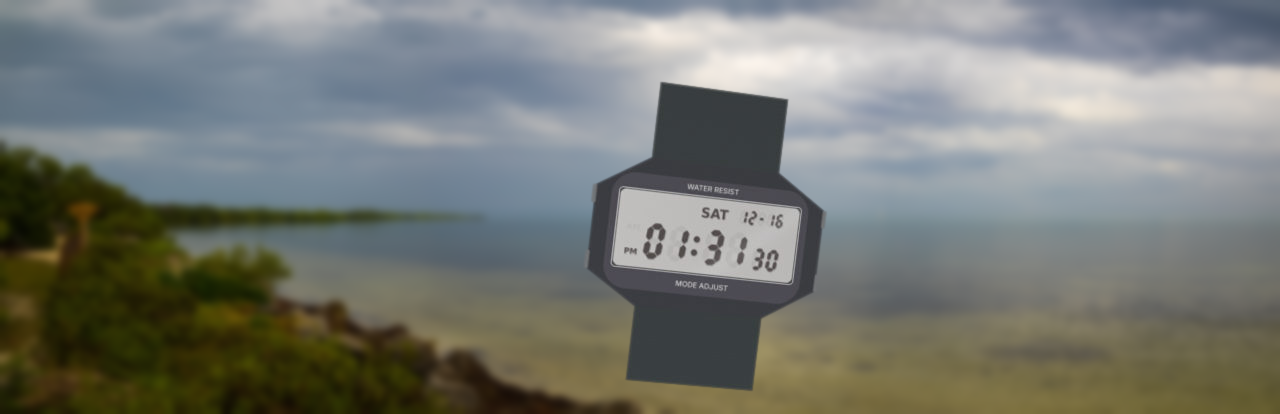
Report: 1:31:30
